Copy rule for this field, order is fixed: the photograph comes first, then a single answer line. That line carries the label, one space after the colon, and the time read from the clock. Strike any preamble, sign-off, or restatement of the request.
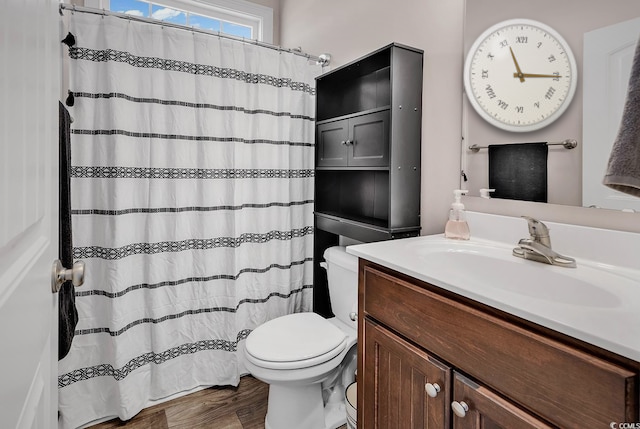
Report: 11:15
